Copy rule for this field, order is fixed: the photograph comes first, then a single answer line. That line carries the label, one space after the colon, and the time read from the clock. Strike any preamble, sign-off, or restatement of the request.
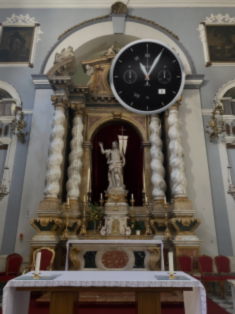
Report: 11:05
